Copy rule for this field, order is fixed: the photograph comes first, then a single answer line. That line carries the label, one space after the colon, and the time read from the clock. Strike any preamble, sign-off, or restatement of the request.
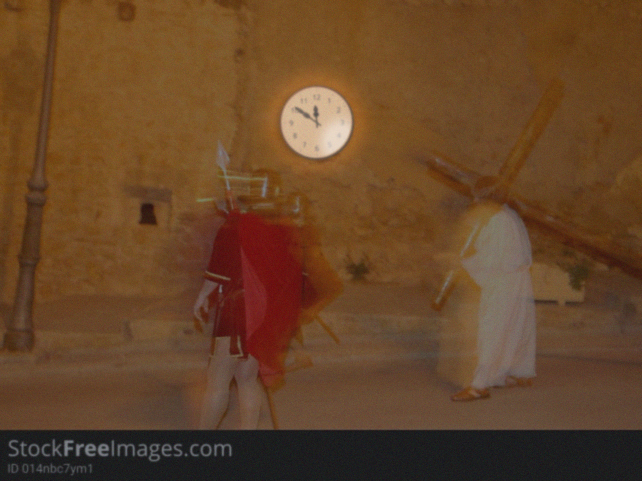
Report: 11:51
